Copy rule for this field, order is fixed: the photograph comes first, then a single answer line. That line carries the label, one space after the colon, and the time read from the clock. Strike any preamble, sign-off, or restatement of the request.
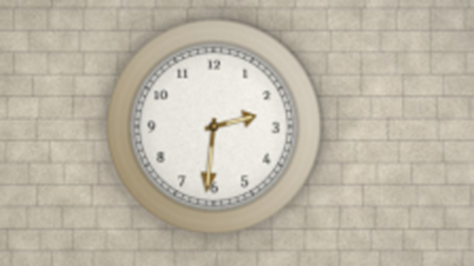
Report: 2:31
